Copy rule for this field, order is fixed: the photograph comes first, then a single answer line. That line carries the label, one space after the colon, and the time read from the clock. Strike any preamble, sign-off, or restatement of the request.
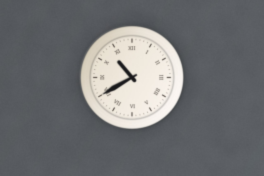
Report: 10:40
